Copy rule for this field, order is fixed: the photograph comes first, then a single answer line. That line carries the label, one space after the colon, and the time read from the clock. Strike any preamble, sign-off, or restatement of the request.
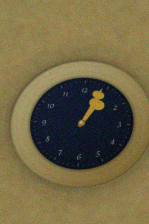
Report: 1:04
